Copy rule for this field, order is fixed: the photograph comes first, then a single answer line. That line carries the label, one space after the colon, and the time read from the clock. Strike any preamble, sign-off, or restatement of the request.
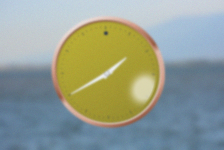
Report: 1:40
